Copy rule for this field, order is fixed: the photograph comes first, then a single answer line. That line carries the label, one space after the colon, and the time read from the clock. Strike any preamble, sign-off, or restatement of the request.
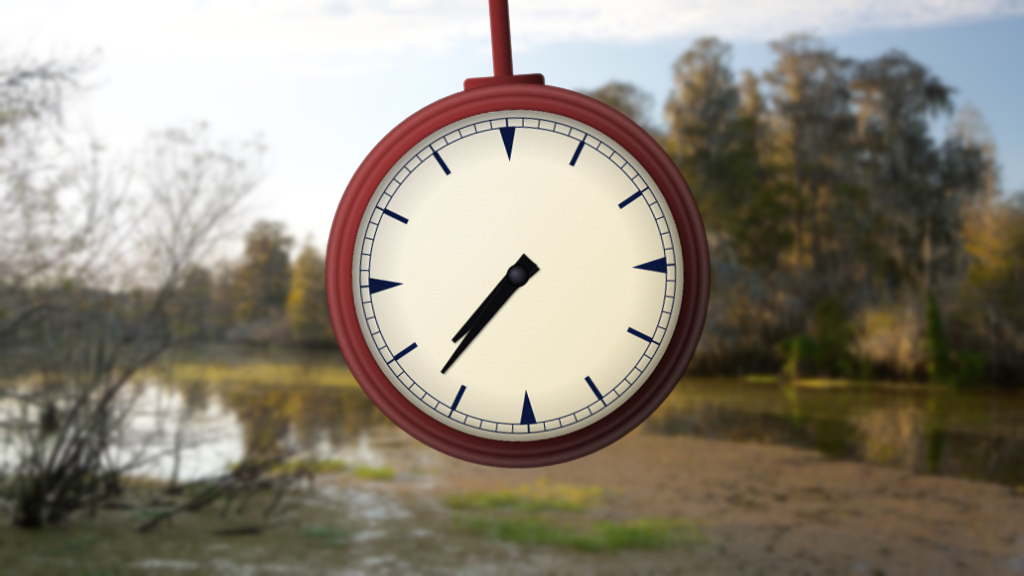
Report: 7:37
